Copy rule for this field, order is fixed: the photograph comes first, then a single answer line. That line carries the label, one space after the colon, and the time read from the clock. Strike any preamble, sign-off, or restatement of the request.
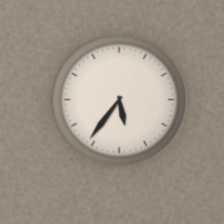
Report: 5:36
